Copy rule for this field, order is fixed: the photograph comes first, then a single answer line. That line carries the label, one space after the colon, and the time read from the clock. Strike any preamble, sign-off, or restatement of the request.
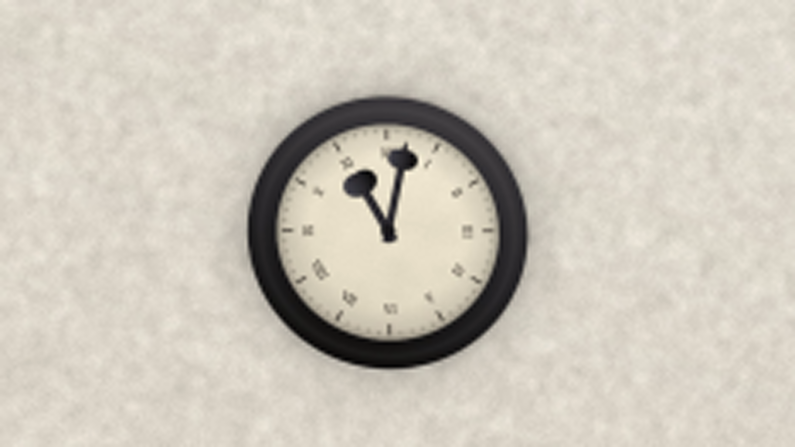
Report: 11:02
